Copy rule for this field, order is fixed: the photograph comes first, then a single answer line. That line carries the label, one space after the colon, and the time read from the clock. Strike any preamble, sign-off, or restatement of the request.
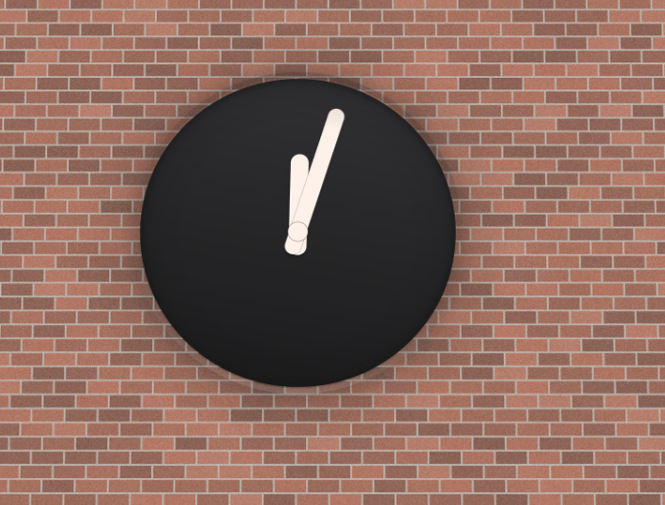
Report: 12:03
